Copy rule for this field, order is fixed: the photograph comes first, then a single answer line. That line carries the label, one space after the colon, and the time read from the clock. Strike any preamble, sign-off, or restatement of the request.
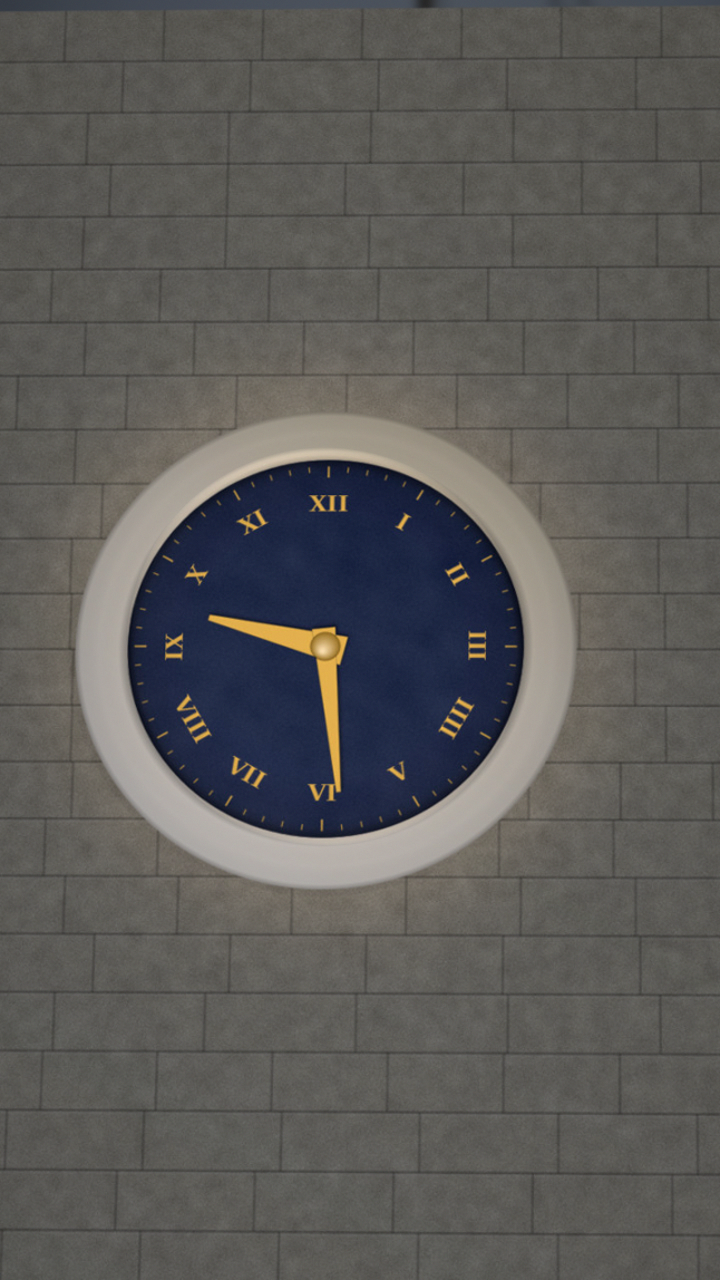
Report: 9:29
